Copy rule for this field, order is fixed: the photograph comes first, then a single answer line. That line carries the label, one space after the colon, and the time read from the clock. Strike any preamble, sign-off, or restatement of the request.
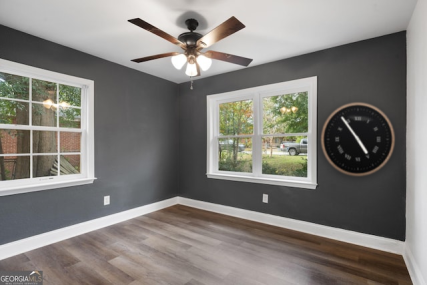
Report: 4:54
